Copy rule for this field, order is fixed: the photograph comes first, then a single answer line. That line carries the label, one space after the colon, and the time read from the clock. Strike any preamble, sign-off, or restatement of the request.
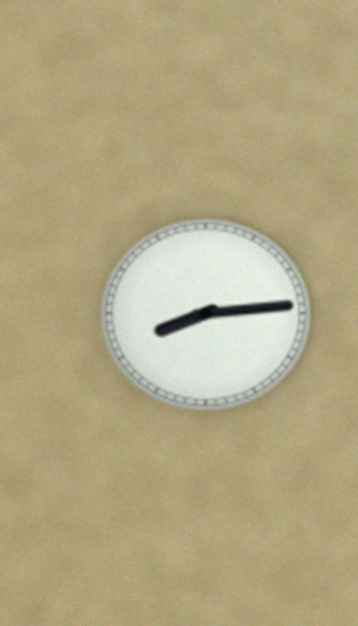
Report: 8:14
